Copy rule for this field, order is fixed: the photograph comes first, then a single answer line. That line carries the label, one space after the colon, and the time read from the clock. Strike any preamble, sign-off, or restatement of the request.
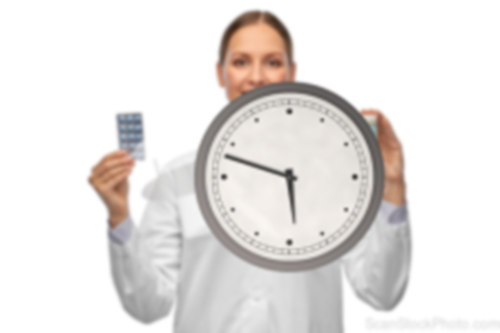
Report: 5:48
